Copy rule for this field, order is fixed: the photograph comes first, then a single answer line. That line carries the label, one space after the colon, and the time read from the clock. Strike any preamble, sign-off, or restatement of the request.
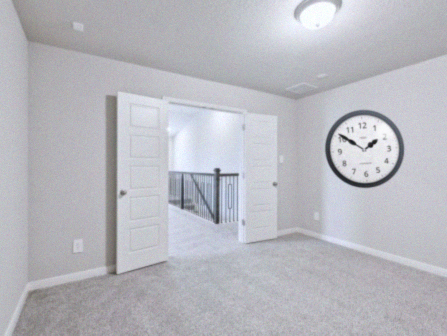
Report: 1:51
